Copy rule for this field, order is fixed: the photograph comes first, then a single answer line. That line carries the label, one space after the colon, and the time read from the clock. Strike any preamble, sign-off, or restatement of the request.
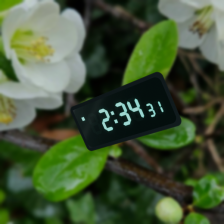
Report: 2:34:31
